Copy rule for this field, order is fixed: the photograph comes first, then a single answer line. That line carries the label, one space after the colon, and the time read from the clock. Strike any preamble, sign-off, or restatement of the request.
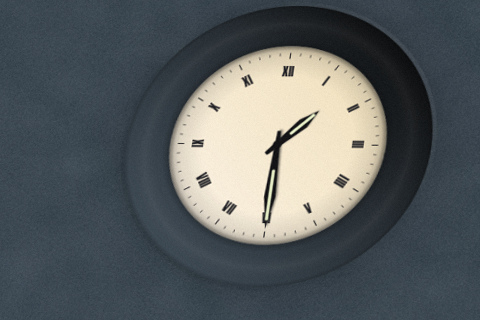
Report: 1:30
